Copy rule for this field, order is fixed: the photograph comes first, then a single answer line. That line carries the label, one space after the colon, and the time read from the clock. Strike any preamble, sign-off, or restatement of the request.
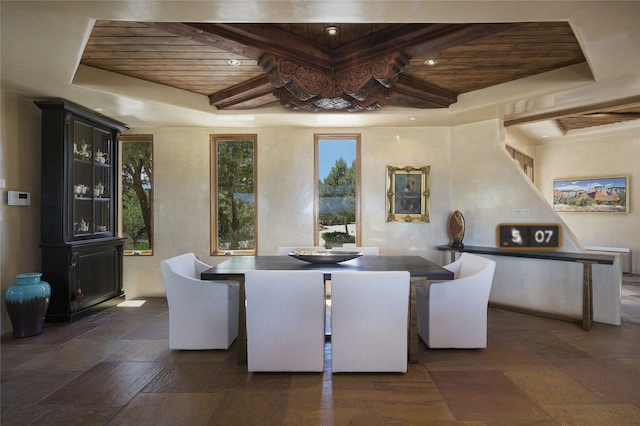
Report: 5:07
